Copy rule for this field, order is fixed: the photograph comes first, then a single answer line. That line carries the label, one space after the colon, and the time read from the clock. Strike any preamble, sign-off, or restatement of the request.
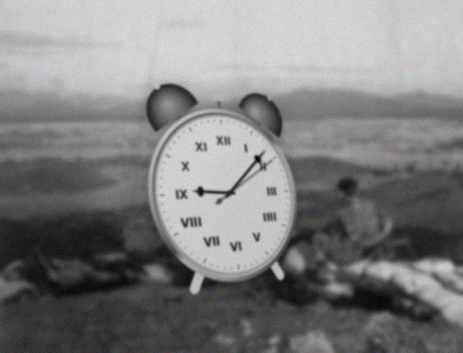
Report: 9:08:10
